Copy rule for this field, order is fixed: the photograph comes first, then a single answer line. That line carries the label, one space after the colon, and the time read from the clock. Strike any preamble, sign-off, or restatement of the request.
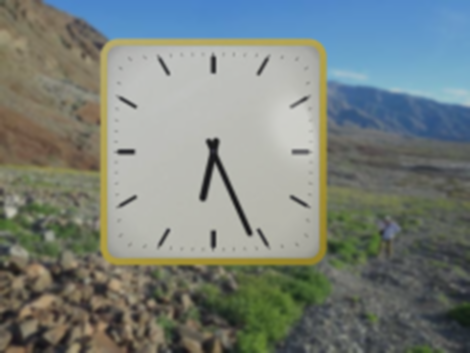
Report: 6:26
